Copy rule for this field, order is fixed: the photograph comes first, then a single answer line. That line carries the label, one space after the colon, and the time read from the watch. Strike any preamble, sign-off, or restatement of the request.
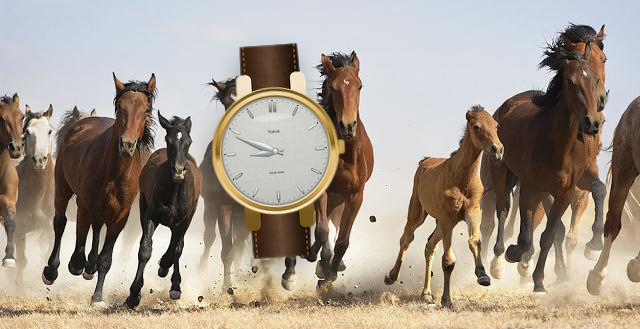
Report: 8:49
